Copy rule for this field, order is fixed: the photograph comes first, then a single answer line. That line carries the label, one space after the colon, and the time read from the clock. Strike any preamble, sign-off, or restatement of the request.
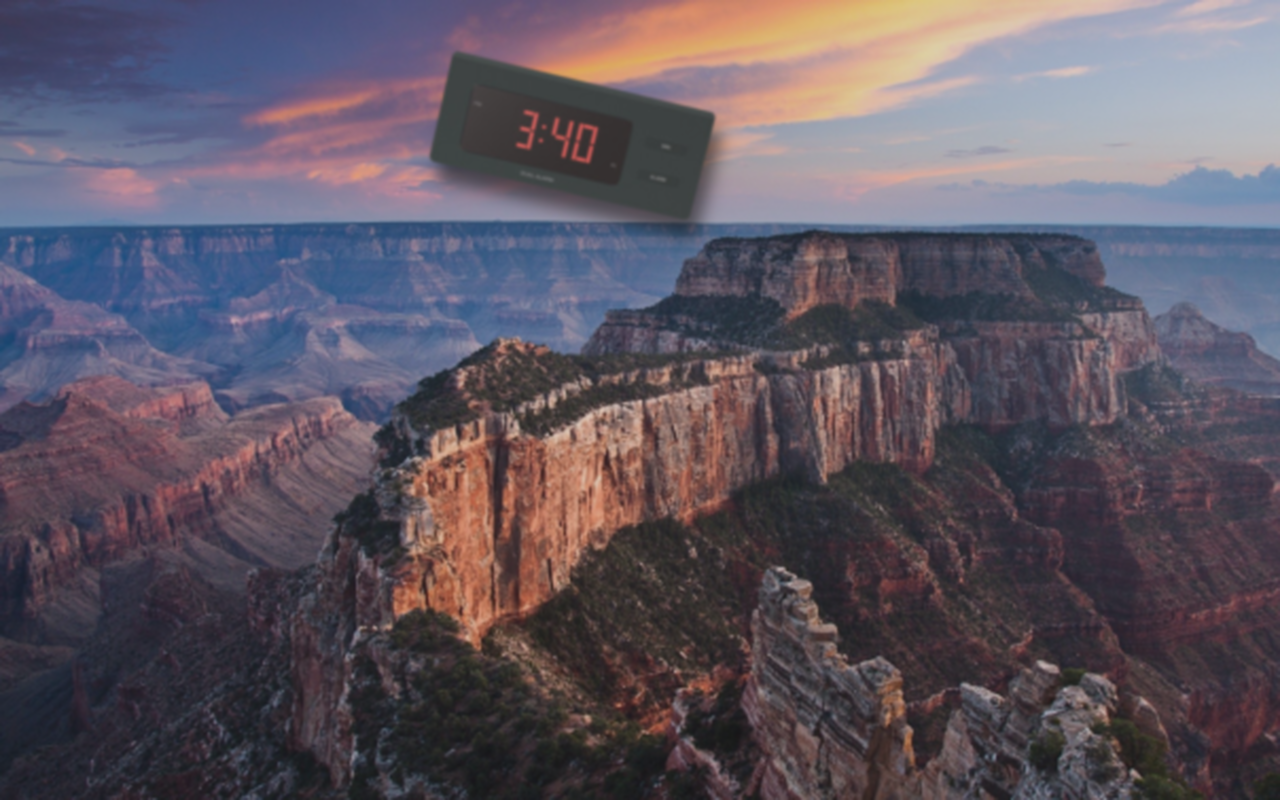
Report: 3:40
